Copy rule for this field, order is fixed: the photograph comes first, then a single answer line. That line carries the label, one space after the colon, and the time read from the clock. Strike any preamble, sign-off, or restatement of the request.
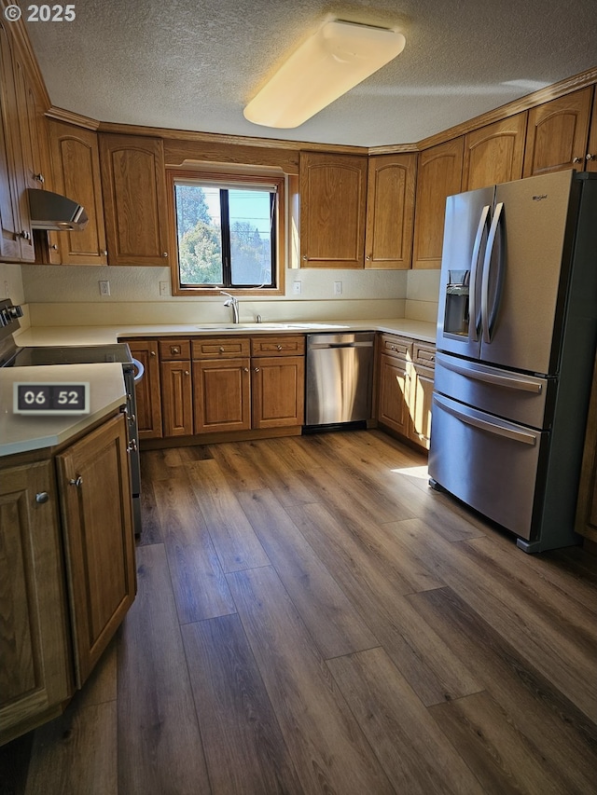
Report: 6:52
